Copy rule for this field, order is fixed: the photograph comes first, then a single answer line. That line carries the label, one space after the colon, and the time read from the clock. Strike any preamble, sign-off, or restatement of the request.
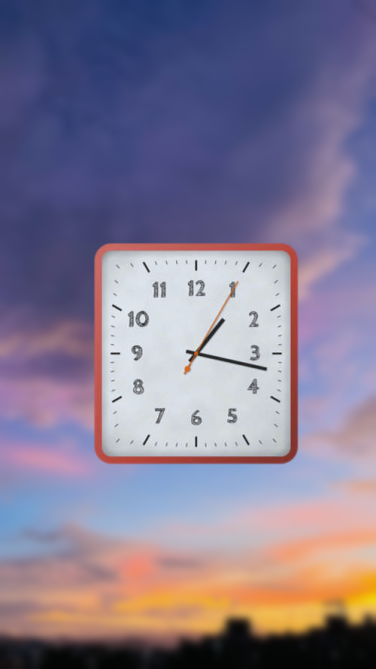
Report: 1:17:05
